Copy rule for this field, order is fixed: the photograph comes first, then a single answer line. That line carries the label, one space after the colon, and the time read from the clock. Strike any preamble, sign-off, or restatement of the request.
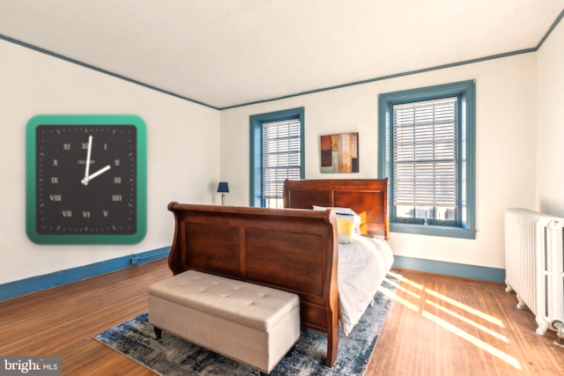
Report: 2:01
